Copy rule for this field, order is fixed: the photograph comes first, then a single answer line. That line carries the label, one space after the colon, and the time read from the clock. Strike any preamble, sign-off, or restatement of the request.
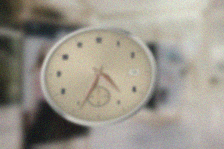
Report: 4:34
